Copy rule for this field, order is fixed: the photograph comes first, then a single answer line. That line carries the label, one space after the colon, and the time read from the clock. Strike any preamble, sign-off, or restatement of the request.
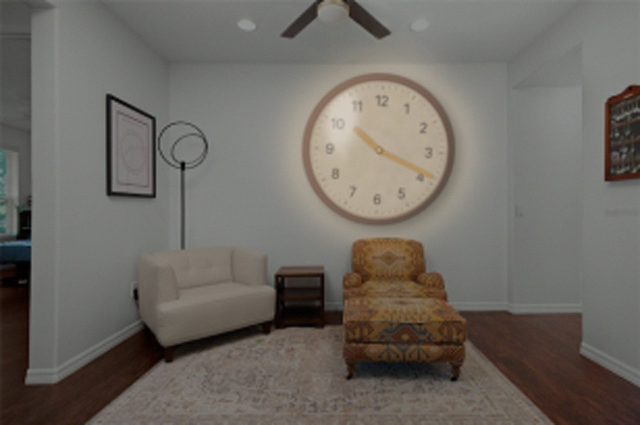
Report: 10:19
